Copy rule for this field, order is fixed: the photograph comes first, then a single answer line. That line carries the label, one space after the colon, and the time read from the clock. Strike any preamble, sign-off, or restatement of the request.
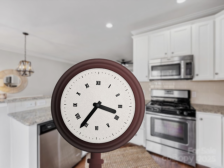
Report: 3:36
